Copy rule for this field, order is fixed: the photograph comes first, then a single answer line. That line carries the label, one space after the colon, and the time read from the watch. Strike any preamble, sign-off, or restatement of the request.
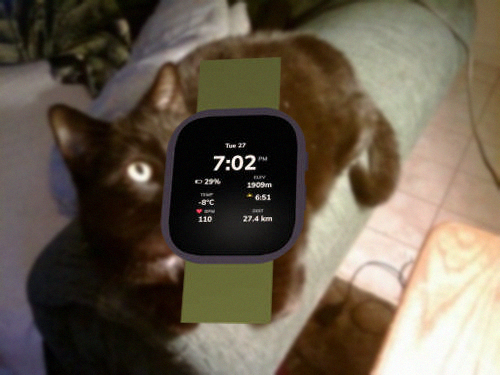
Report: 7:02
